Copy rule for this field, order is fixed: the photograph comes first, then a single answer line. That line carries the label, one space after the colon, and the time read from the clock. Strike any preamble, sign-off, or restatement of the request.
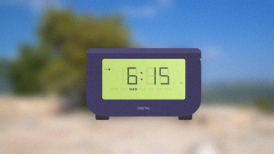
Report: 6:15
